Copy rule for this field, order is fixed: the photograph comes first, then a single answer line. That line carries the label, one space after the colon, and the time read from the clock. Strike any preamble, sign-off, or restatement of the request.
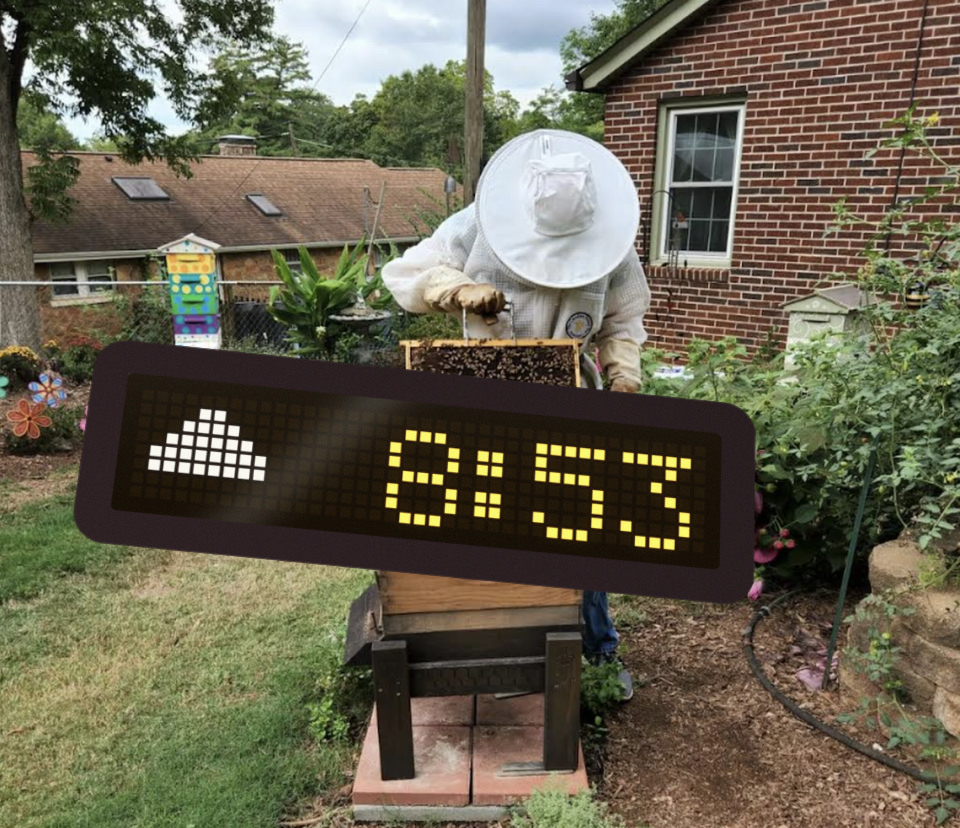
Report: 8:53
